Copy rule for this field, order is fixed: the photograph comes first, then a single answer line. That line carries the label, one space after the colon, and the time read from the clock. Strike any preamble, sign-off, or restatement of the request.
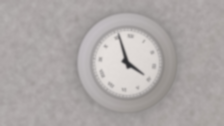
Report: 3:56
